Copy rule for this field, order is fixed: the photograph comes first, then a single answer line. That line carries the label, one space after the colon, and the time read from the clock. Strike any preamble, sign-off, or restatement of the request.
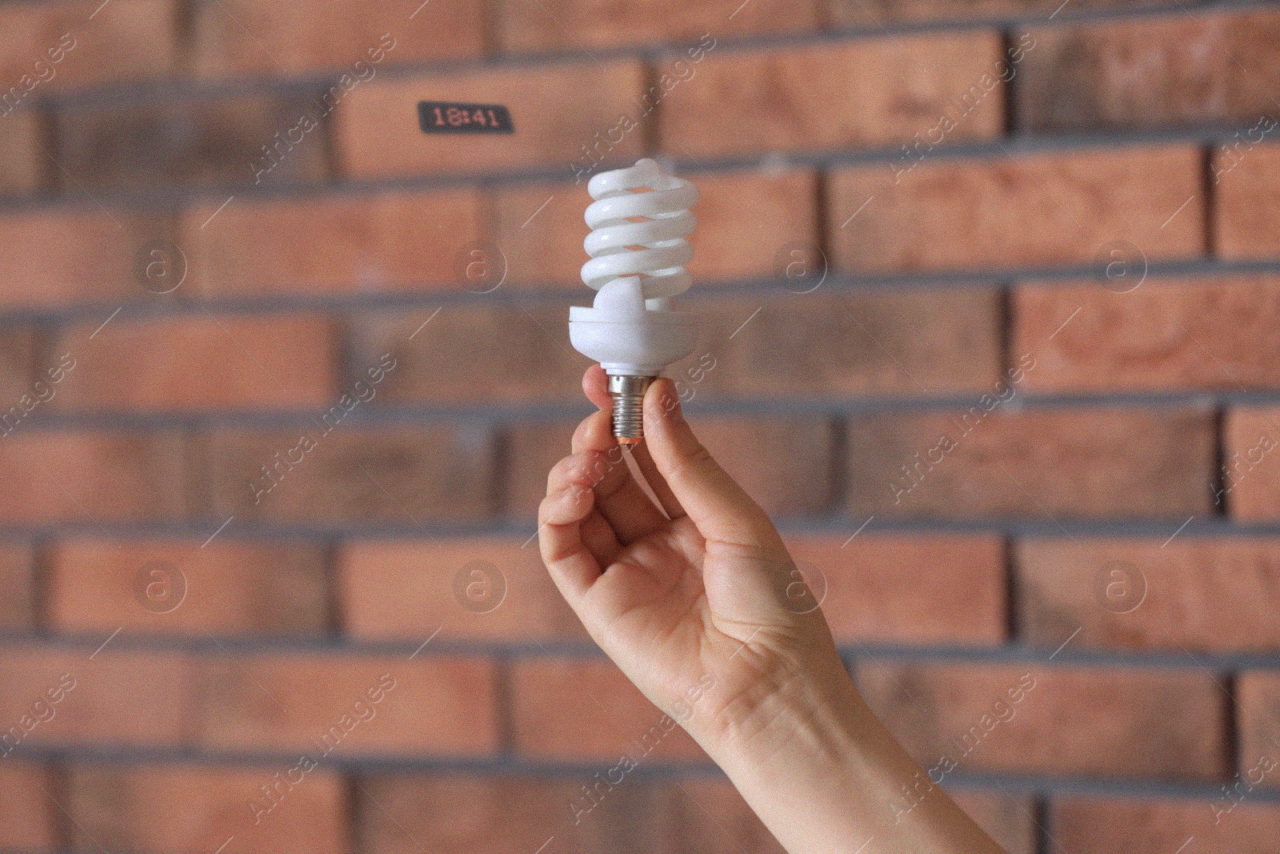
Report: 18:41
